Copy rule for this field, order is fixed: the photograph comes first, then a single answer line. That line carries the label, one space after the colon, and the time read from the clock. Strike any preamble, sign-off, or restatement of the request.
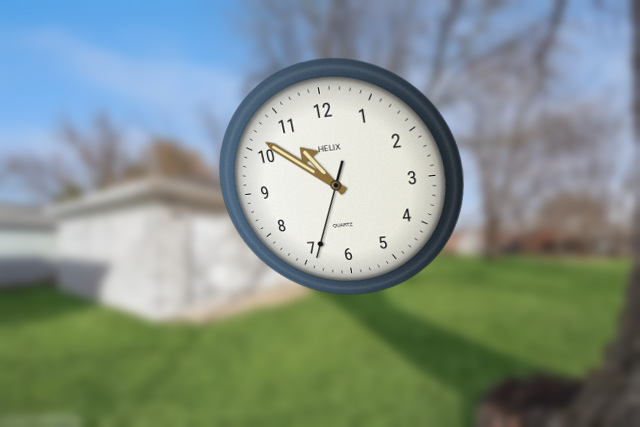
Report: 10:51:34
